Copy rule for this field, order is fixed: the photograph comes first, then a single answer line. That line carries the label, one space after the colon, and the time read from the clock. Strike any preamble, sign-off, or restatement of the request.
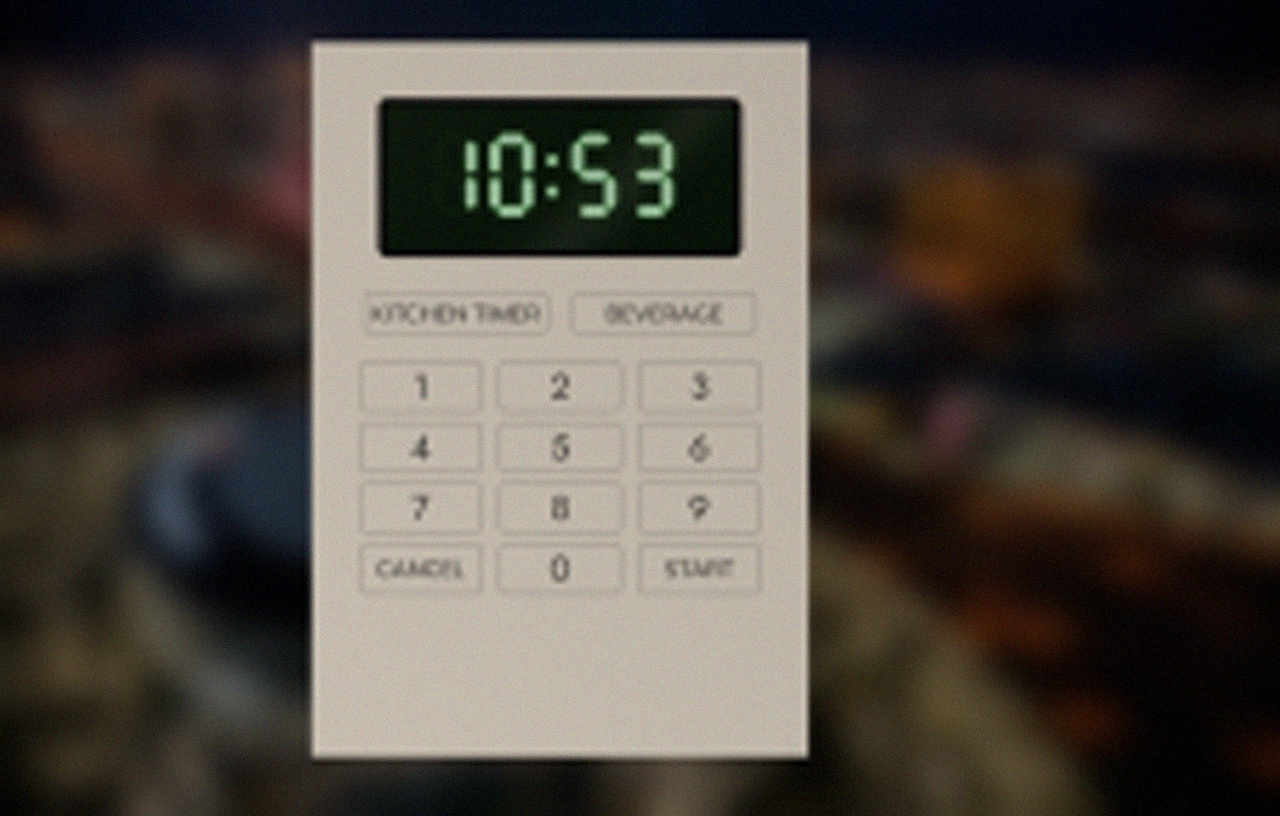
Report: 10:53
